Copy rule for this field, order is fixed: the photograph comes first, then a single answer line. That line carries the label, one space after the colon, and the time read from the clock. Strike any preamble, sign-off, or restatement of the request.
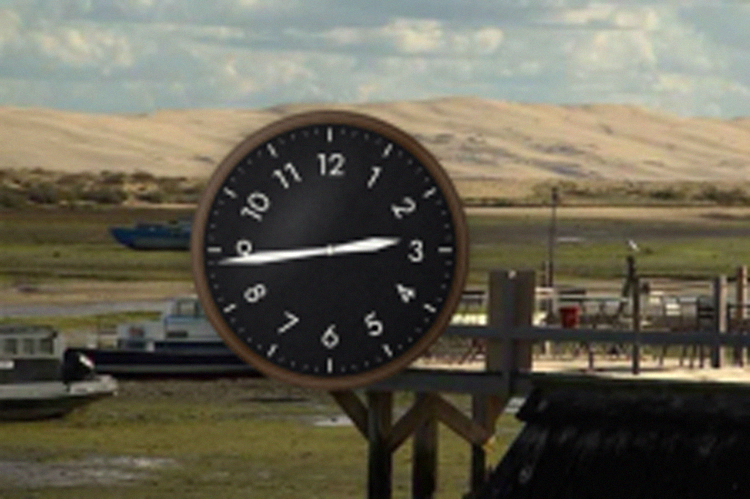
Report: 2:44
